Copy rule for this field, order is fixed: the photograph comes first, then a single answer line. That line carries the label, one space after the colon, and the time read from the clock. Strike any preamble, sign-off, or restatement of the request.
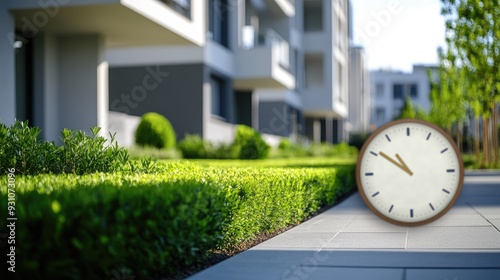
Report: 10:51
